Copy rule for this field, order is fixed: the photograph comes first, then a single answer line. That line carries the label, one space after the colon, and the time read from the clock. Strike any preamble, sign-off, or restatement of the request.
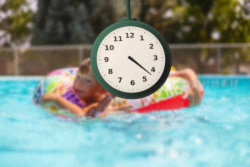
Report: 4:22
